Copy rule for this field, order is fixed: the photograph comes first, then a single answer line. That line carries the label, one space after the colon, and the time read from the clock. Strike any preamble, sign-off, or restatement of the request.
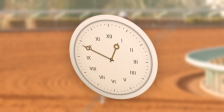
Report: 12:49
